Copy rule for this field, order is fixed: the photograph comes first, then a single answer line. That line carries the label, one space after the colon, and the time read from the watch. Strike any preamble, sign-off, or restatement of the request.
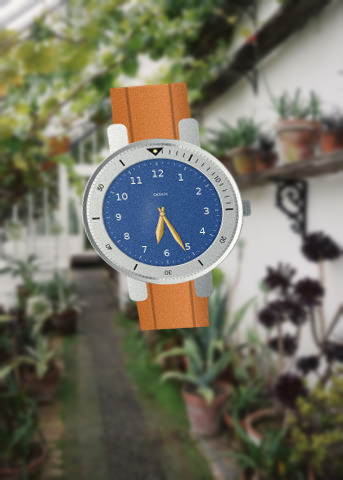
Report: 6:26
